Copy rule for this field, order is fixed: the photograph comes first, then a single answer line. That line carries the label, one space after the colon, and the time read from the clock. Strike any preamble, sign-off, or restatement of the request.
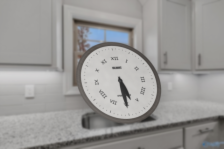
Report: 5:30
